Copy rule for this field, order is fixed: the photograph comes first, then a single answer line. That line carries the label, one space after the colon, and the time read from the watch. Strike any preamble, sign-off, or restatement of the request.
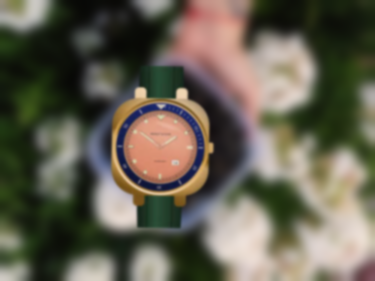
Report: 1:51
